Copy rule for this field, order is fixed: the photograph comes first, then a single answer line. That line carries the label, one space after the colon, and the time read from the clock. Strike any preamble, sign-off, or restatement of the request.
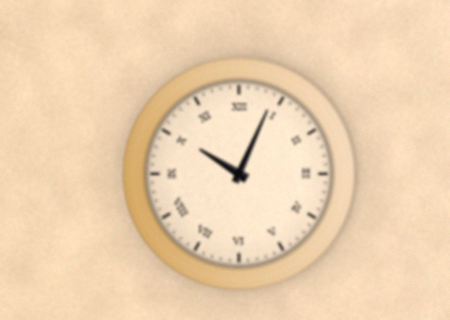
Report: 10:04
